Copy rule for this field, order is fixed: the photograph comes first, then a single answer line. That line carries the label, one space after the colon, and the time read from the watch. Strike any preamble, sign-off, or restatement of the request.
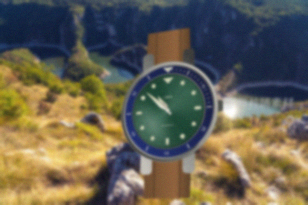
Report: 10:52
